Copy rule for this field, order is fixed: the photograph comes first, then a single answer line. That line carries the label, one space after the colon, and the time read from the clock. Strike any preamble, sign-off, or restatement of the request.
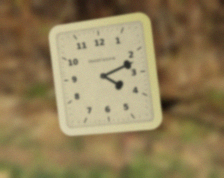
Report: 4:12
